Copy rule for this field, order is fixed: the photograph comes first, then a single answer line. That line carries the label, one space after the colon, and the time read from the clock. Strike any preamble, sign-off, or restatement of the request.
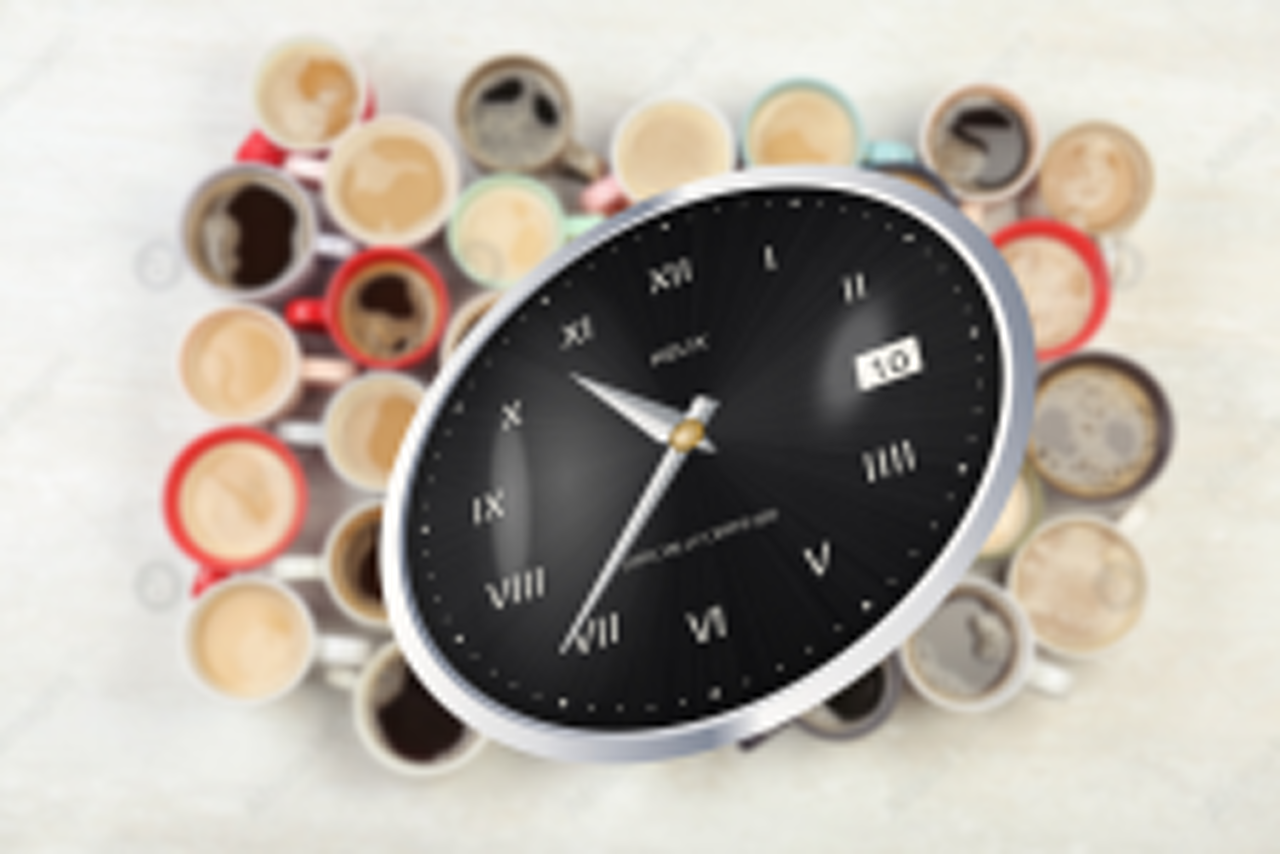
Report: 10:36
